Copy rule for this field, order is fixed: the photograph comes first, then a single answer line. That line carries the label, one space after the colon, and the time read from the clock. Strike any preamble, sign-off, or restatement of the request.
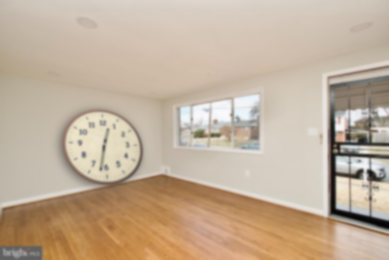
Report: 12:32
